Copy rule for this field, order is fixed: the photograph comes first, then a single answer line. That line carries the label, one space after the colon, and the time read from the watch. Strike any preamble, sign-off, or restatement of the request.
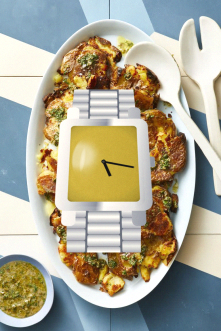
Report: 5:17
